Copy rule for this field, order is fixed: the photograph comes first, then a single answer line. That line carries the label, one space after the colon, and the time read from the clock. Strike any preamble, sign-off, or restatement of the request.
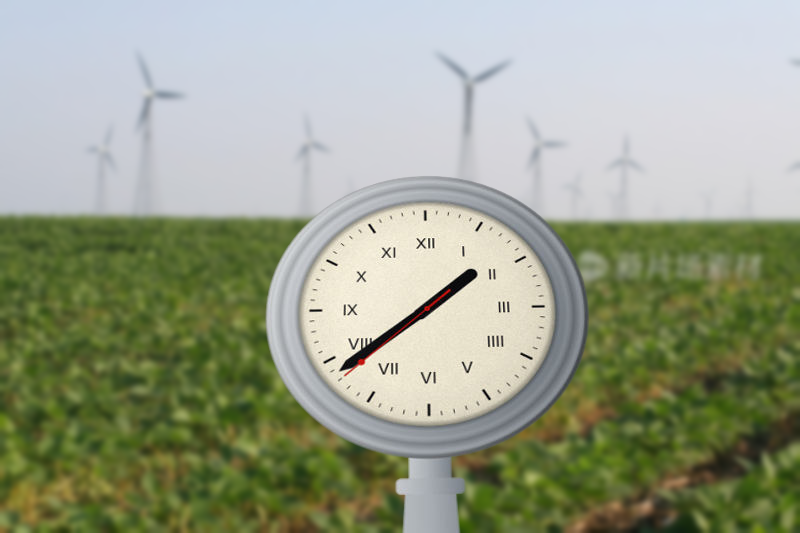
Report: 1:38:38
